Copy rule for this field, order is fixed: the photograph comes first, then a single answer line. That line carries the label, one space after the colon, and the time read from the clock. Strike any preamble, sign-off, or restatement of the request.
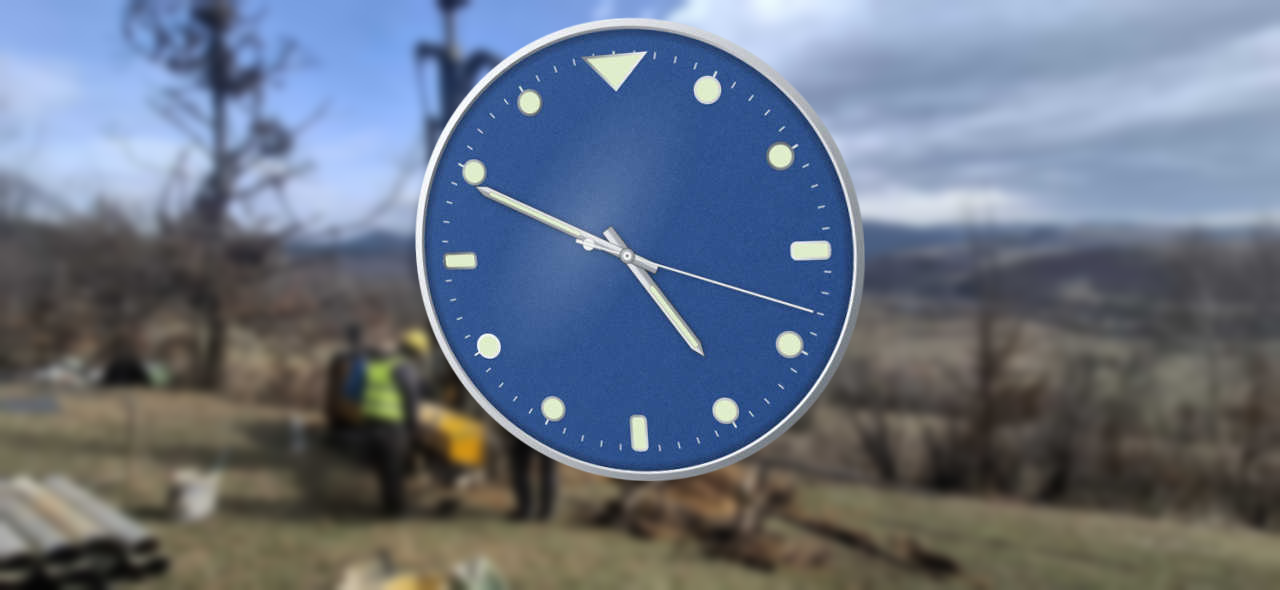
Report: 4:49:18
